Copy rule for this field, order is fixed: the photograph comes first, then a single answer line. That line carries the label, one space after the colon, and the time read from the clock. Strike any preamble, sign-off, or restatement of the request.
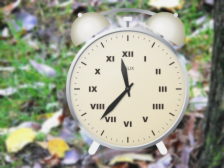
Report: 11:37
